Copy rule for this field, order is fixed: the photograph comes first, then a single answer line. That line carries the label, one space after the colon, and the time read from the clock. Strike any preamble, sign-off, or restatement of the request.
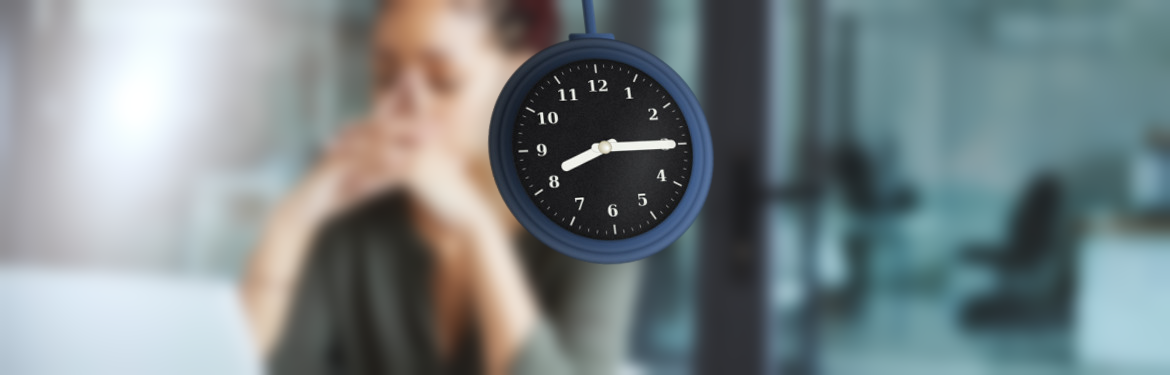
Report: 8:15
